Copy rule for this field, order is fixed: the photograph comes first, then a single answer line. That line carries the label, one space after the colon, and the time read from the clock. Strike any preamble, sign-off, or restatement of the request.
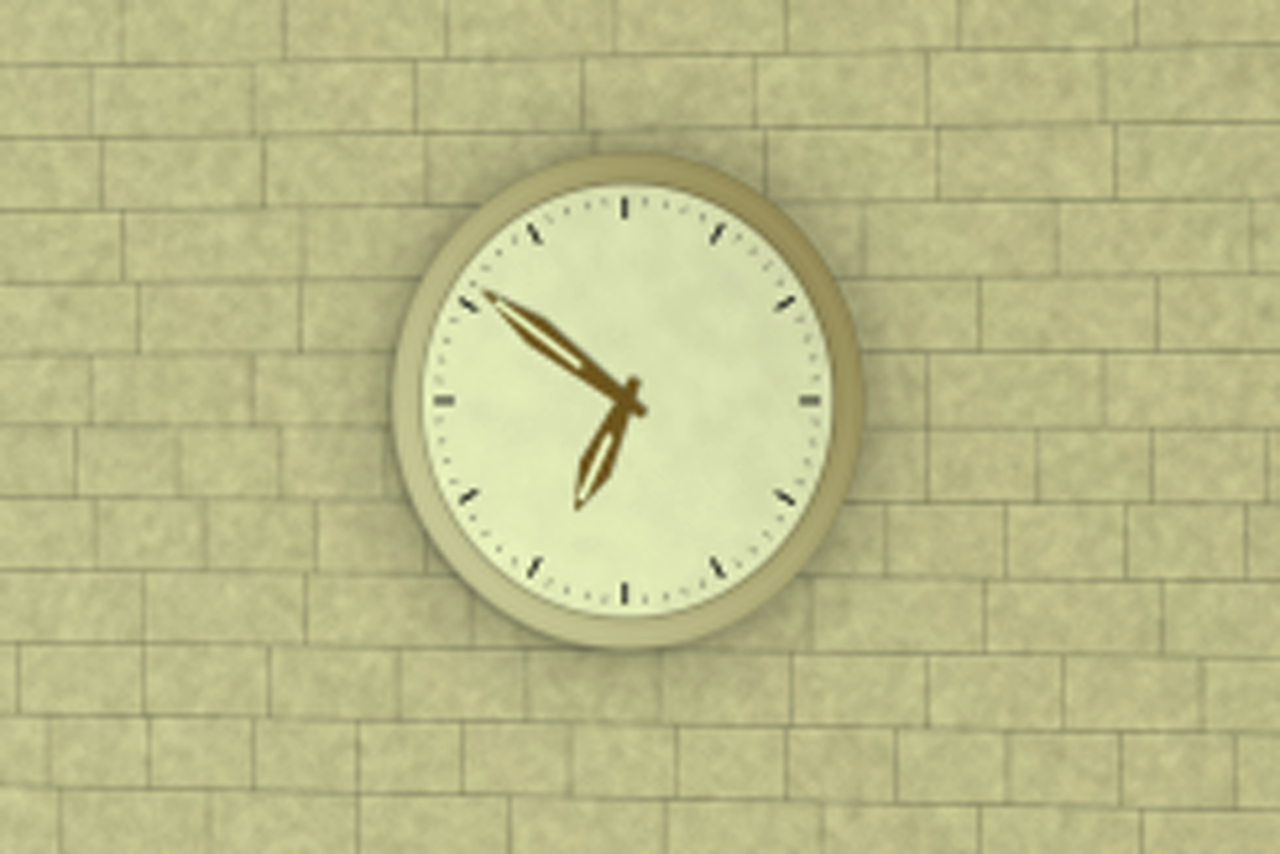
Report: 6:51
